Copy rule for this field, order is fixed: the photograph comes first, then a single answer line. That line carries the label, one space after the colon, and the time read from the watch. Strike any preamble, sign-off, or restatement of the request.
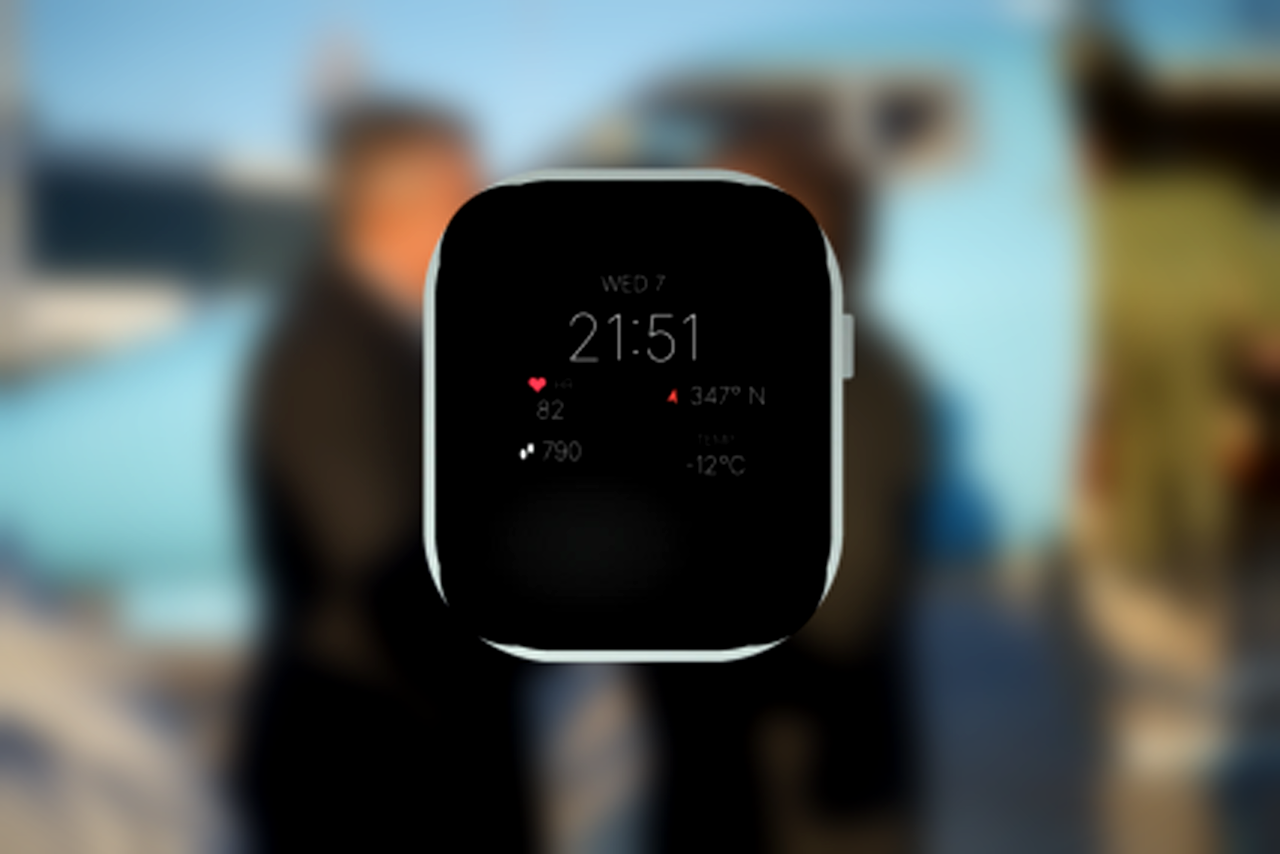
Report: 21:51
